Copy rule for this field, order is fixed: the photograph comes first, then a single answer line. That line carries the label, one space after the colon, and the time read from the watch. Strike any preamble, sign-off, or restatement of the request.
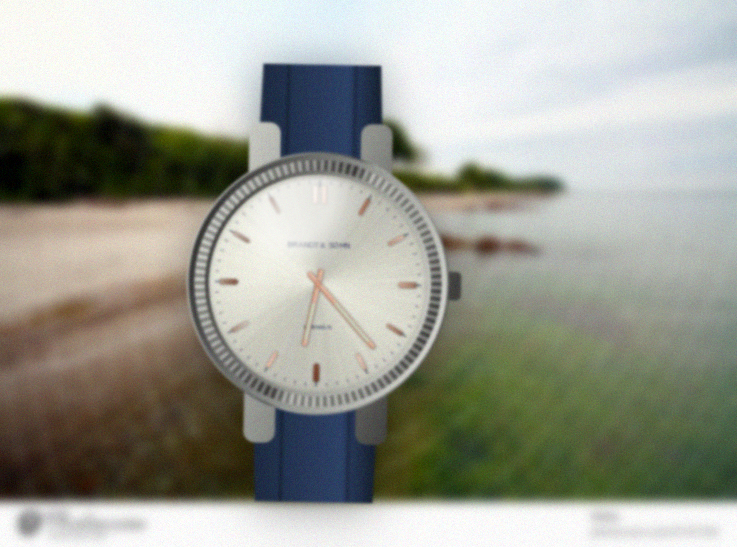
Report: 6:23
